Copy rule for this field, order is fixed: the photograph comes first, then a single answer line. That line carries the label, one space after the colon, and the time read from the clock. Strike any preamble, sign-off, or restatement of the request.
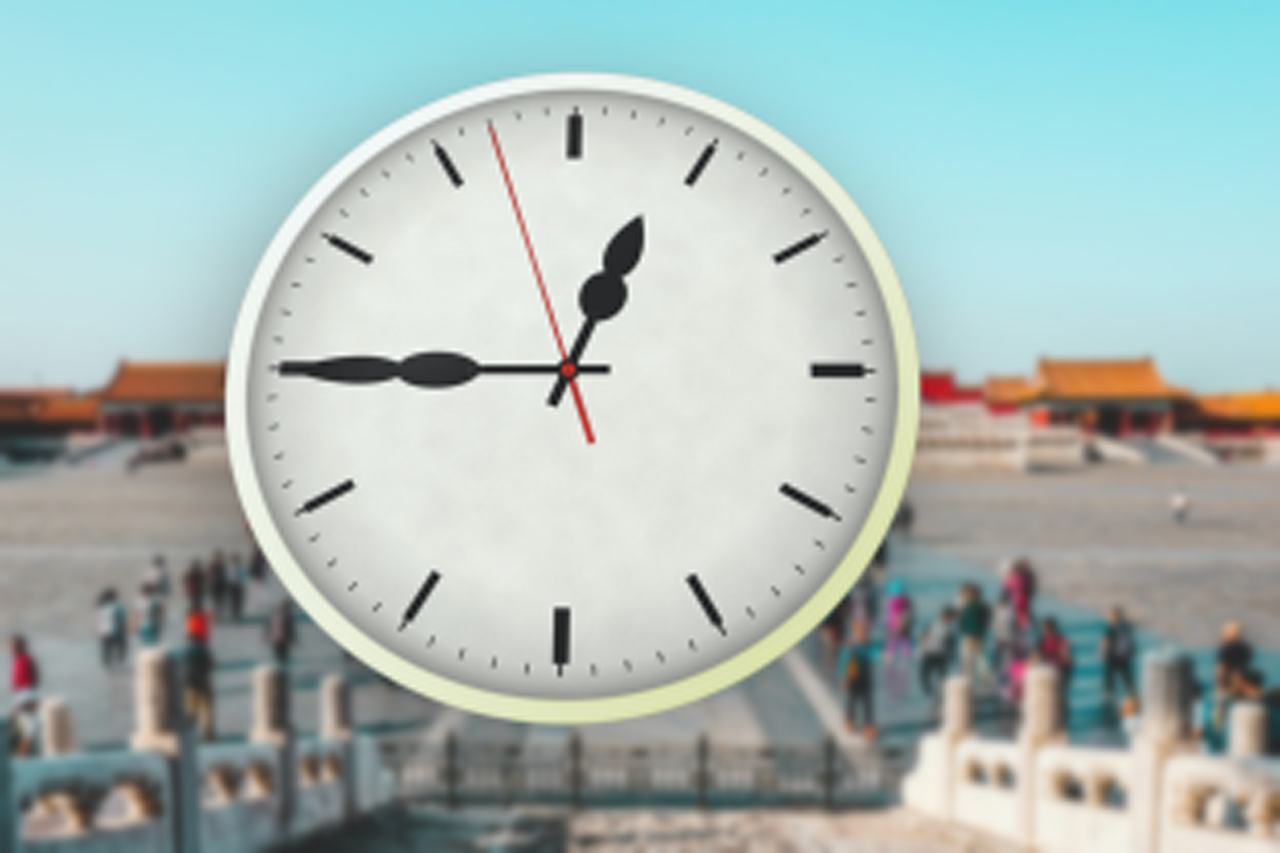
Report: 12:44:57
